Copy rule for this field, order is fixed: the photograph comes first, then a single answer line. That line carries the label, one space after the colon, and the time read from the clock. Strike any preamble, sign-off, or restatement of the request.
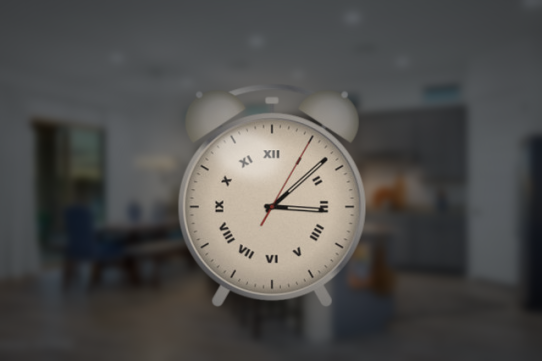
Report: 3:08:05
